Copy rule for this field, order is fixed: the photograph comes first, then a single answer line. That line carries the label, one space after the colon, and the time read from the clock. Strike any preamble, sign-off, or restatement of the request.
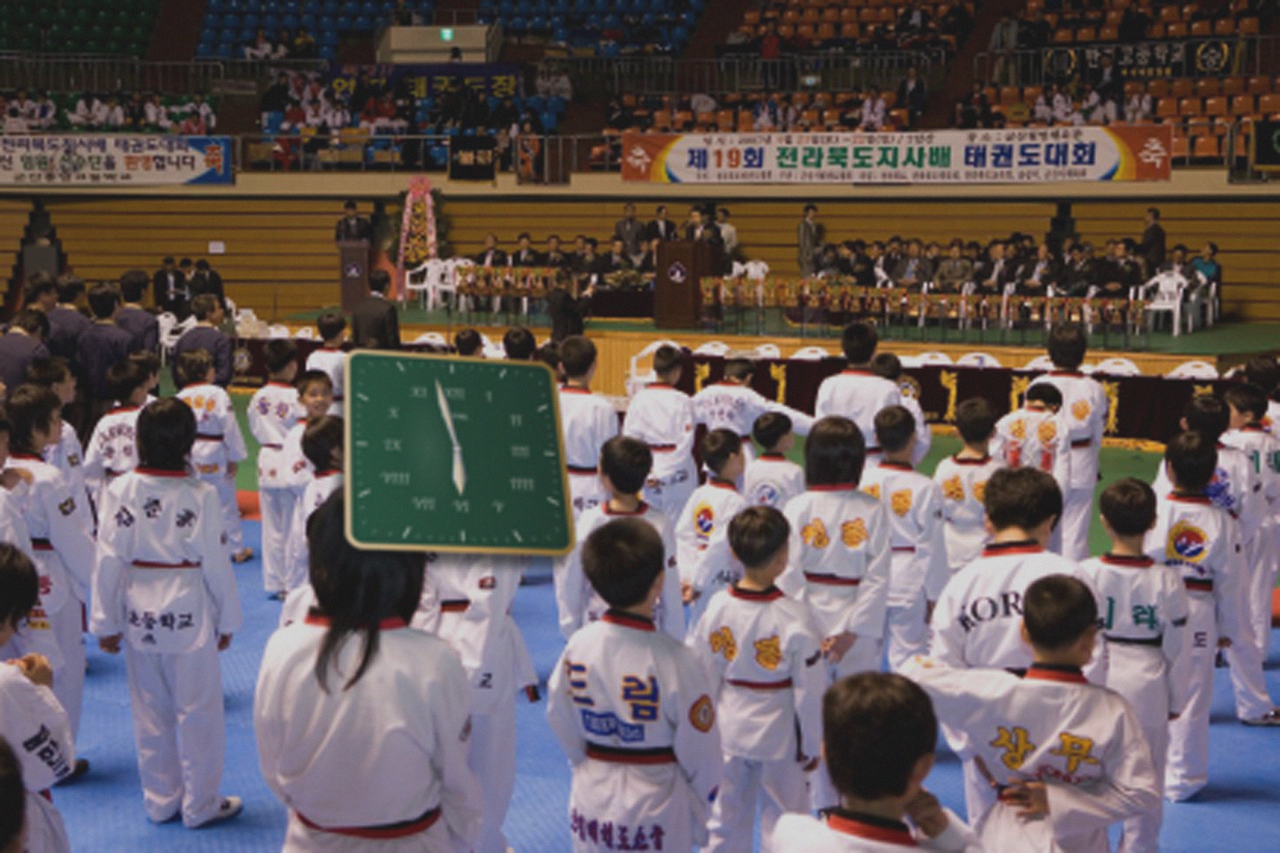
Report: 5:58
